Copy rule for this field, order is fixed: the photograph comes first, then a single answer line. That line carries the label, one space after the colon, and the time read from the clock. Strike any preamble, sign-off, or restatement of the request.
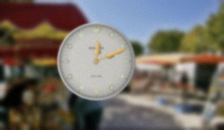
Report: 12:11
